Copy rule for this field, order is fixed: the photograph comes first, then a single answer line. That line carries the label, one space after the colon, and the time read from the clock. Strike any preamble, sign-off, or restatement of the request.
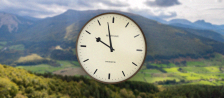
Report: 9:58
